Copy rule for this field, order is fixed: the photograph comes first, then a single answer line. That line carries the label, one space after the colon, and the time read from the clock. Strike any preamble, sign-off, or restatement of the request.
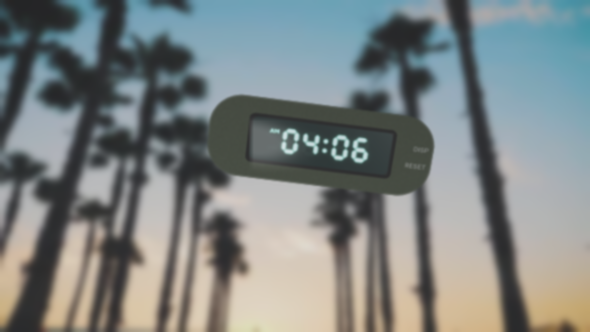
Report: 4:06
